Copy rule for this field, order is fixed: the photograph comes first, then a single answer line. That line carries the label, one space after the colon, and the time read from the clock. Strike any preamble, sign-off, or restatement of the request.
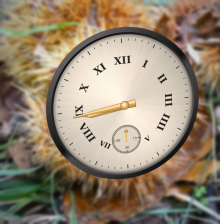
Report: 8:44
